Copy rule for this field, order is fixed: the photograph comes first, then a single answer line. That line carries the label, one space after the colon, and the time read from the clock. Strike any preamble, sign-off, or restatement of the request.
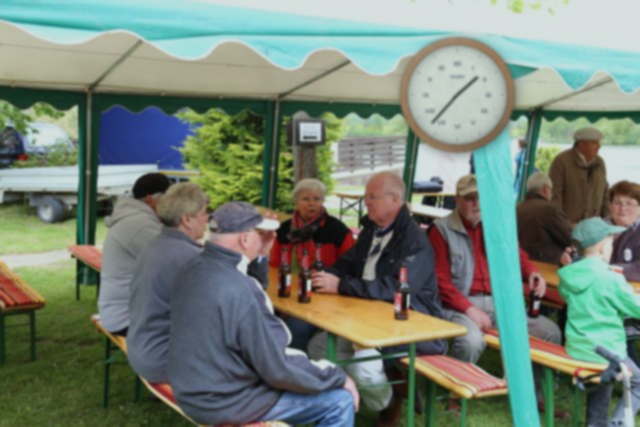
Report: 1:37
